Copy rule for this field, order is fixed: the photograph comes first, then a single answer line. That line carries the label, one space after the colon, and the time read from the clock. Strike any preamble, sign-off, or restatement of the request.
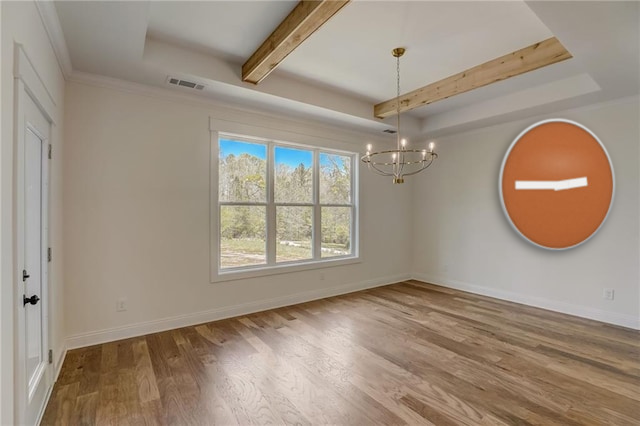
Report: 2:45
